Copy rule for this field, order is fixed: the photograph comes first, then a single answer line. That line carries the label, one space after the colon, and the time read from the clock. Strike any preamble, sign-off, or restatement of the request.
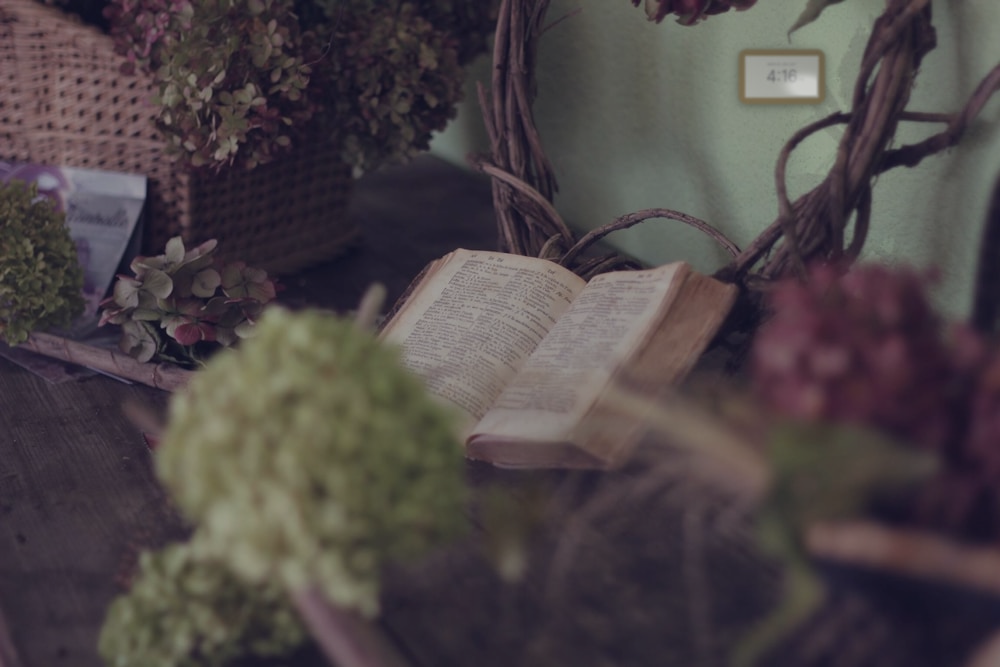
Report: 4:16
